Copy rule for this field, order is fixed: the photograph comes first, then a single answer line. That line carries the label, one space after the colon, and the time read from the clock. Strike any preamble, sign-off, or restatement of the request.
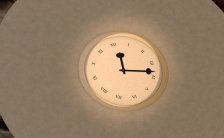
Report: 12:18
